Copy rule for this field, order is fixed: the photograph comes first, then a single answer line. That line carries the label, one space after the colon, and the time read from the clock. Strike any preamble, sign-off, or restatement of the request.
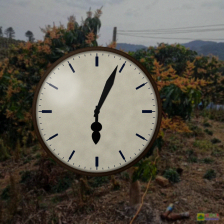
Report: 6:04
